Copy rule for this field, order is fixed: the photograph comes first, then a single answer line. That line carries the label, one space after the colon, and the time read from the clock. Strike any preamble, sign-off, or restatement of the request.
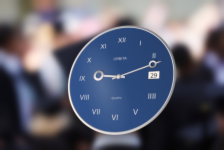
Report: 9:12
